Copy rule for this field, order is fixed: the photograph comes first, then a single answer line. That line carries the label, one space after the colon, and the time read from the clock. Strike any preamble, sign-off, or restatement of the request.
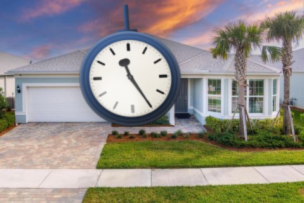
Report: 11:25
